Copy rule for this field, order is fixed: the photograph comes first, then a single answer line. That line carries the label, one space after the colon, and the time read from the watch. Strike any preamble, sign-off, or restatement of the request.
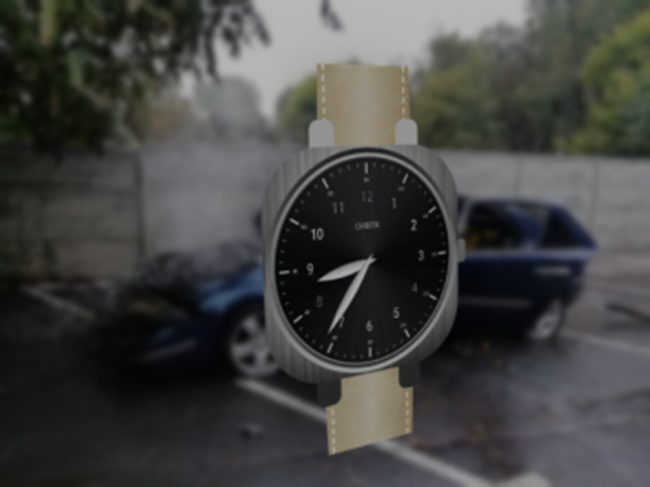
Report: 8:36
